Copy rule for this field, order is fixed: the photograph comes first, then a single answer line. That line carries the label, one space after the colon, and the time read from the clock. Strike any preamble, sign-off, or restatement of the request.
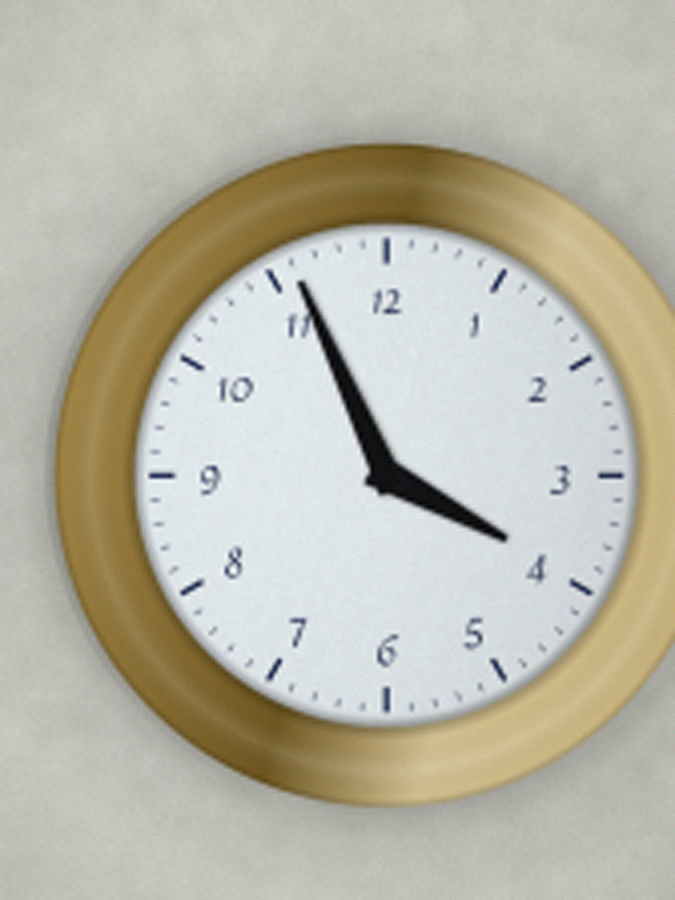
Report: 3:56
